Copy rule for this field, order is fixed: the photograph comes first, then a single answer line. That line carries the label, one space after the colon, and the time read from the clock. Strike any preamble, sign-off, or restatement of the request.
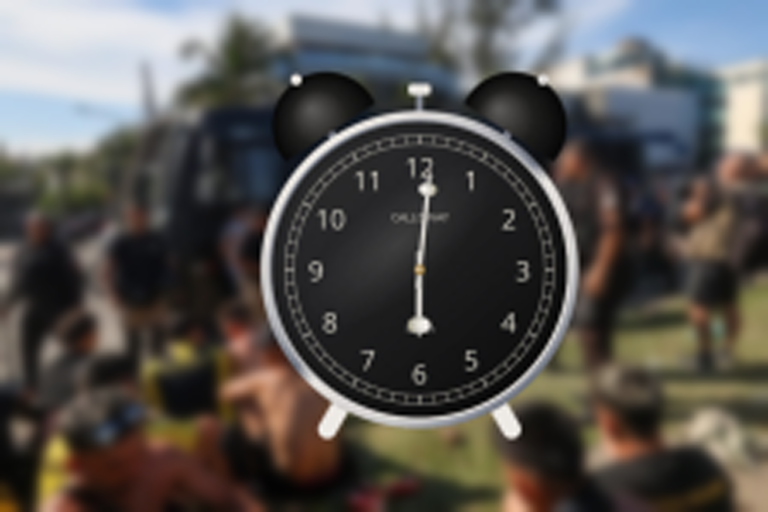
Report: 6:01
